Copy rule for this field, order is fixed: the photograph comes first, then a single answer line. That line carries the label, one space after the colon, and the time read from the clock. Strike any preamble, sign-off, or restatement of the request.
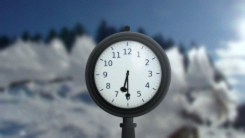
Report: 6:30
